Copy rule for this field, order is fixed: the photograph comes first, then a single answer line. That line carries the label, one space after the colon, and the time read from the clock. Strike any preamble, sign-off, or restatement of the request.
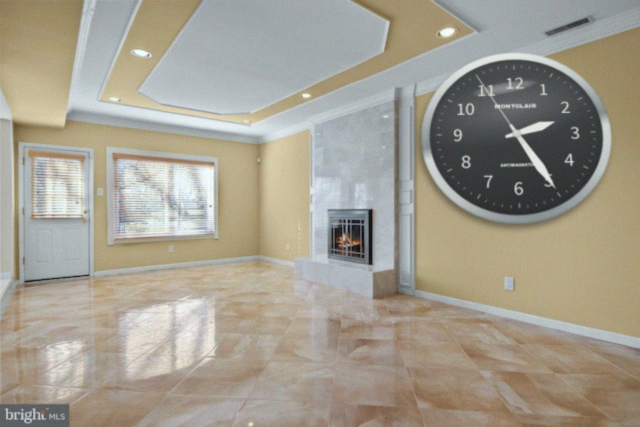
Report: 2:24:55
